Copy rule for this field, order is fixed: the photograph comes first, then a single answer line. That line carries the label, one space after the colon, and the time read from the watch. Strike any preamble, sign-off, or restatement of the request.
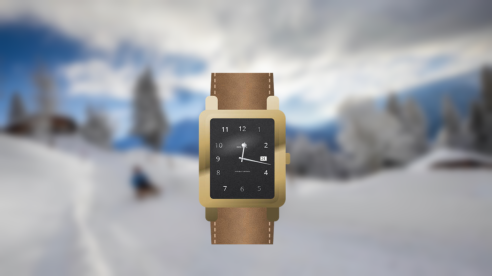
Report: 12:17
